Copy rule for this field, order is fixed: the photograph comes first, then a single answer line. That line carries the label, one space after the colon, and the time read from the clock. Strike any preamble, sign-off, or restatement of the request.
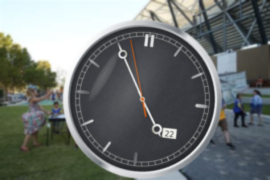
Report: 4:54:57
